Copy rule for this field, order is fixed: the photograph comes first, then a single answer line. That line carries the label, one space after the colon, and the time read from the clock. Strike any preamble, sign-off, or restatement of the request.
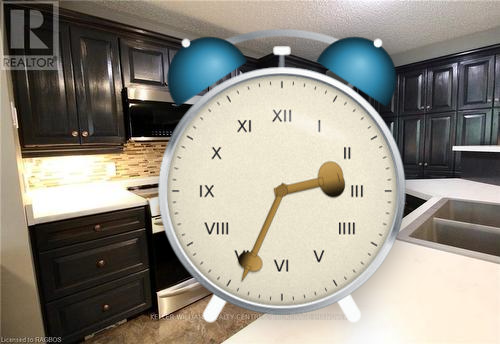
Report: 2:34
